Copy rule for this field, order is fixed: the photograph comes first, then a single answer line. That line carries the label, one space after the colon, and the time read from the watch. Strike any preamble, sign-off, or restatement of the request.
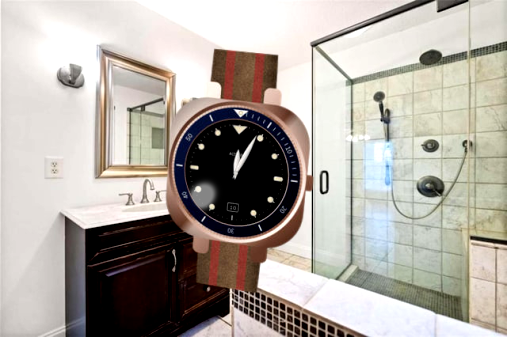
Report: 12:04
